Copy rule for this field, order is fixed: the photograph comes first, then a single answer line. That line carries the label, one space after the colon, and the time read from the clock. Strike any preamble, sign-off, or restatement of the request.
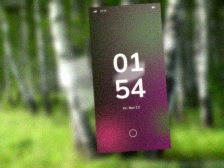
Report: 1:54
